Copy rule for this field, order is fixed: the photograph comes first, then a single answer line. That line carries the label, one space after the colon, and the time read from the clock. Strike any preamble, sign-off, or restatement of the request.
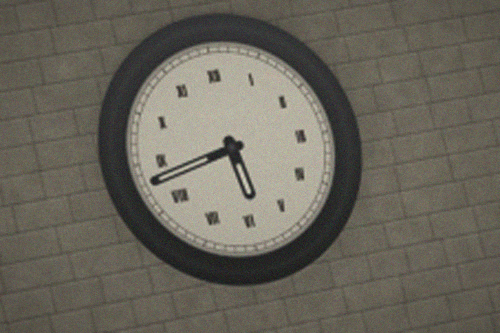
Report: 5:43
